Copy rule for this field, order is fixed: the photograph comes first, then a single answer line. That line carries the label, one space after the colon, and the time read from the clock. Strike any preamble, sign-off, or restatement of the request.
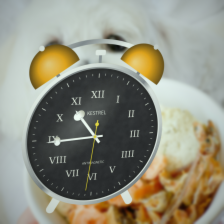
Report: 10:44:31
